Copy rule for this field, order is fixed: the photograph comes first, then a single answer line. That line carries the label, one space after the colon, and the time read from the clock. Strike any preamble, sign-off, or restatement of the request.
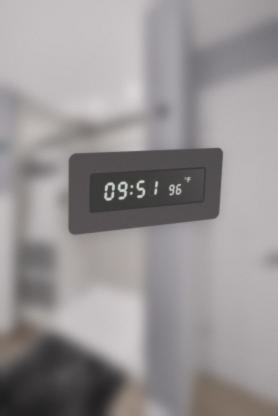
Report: 9:51
